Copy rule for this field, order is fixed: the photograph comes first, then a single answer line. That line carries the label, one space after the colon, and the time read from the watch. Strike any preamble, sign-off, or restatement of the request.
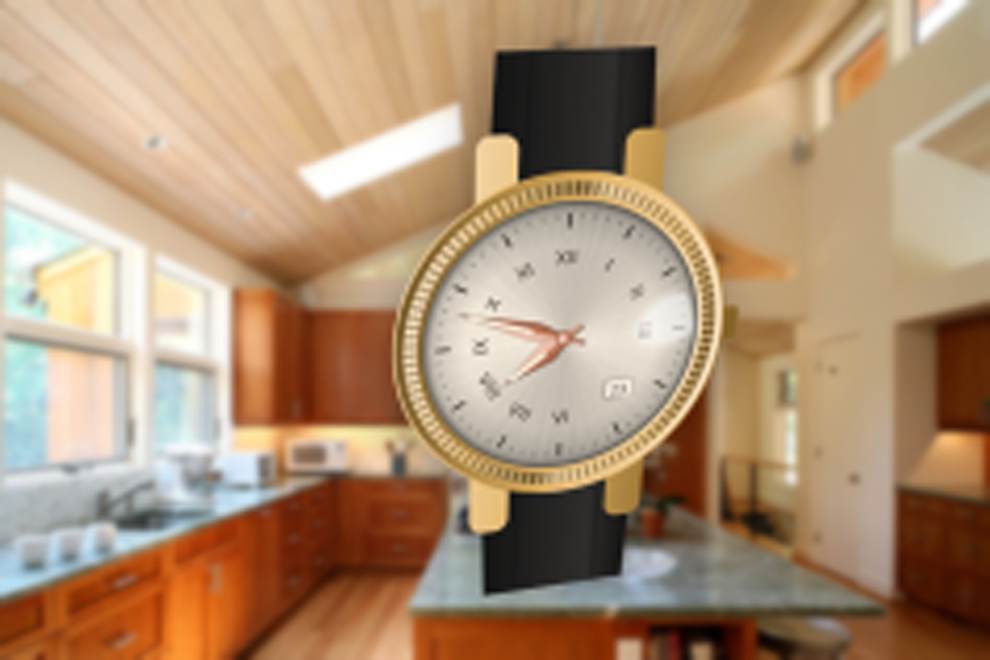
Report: 7:48
